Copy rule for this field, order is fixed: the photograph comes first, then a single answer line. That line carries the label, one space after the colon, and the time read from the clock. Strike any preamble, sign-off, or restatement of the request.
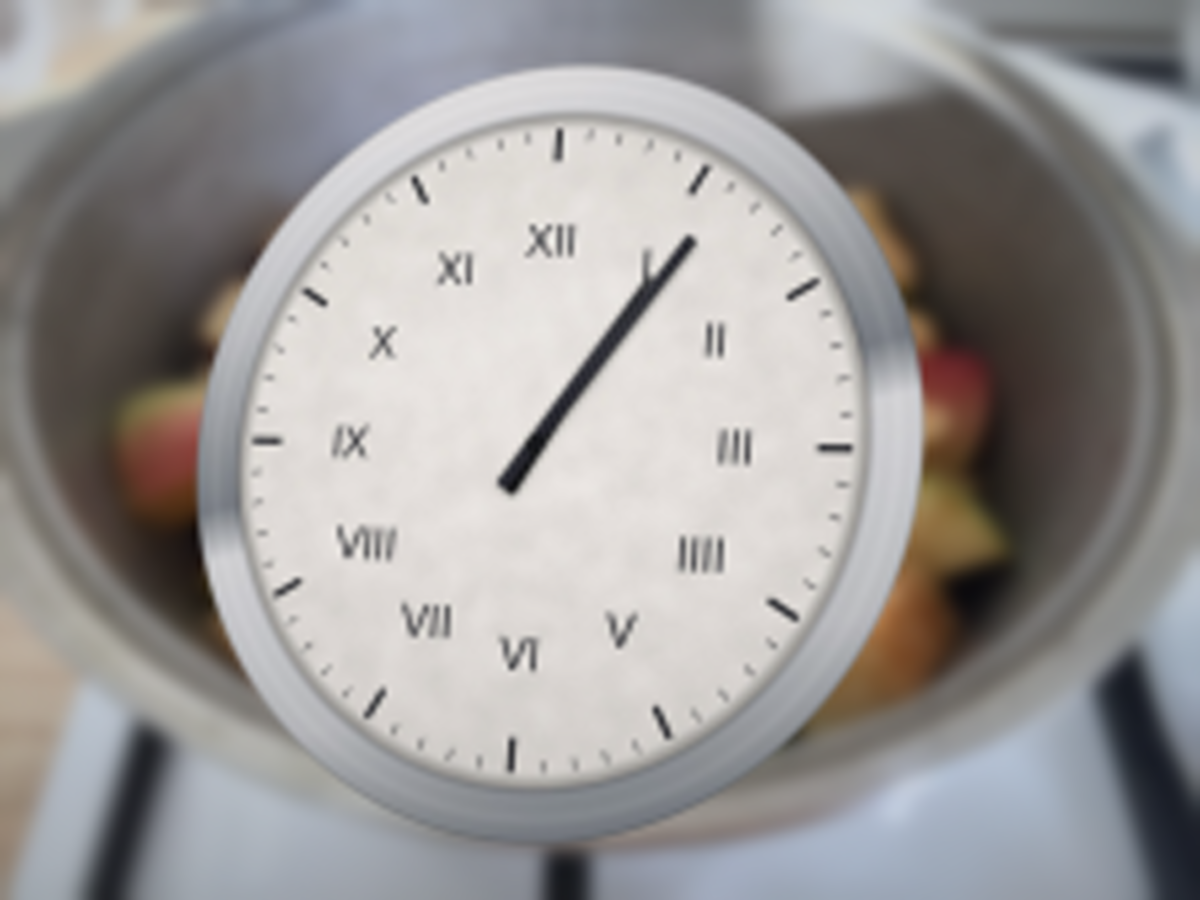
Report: 1:06
